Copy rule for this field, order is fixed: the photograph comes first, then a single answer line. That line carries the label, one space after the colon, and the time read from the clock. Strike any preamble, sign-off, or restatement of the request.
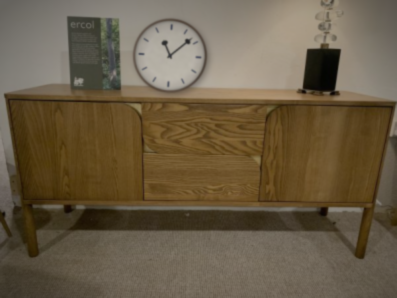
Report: 11:08
